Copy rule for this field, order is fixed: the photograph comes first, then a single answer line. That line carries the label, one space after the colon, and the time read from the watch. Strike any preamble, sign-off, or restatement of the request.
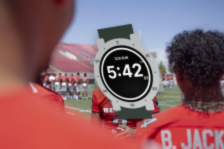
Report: 5:42
